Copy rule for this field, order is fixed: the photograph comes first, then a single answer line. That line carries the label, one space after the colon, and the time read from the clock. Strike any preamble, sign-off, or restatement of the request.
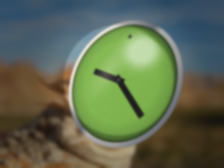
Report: 9:22
